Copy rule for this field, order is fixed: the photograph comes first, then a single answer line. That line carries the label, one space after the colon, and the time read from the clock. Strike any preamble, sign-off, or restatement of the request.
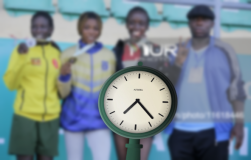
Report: 7:23
